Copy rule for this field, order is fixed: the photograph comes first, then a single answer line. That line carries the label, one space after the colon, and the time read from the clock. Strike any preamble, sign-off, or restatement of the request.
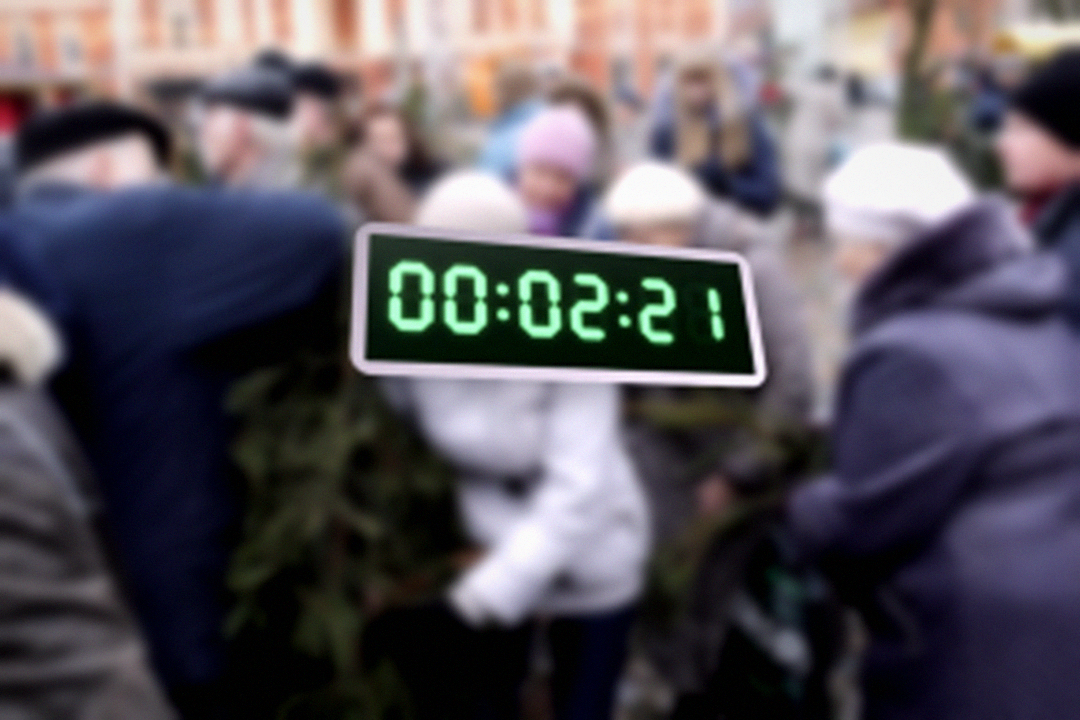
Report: 0:02:21
